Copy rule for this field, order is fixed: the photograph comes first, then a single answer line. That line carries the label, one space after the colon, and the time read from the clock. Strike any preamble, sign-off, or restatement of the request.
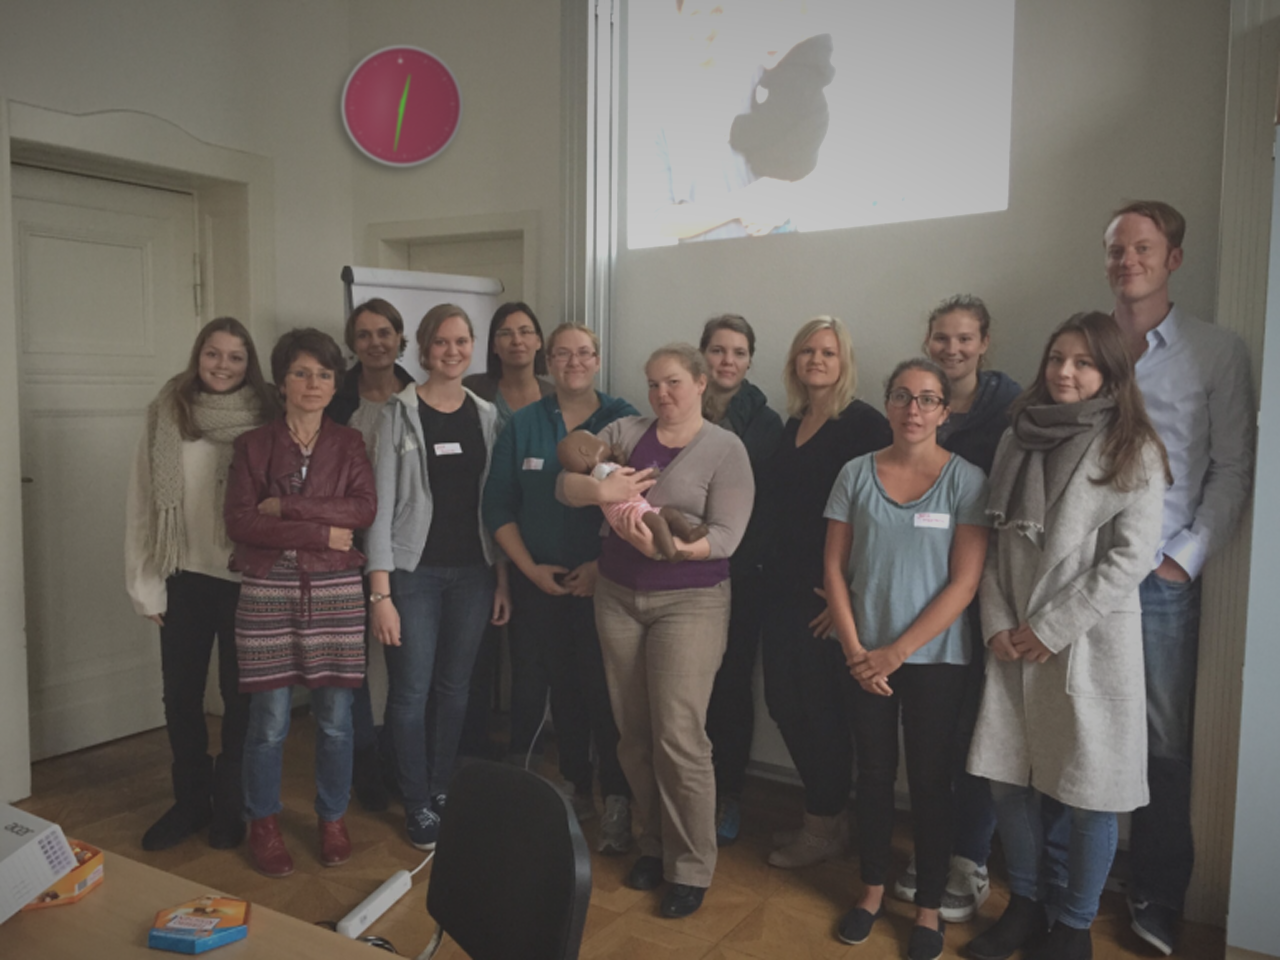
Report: 12:32
